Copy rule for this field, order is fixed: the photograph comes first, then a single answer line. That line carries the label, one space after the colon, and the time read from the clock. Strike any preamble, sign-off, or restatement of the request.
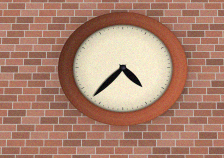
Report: 4:37
